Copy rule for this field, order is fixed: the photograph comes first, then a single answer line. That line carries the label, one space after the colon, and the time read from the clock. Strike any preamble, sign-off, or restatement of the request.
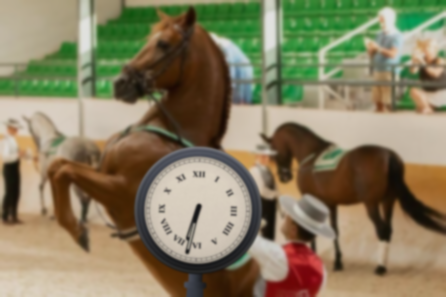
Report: 6:32
